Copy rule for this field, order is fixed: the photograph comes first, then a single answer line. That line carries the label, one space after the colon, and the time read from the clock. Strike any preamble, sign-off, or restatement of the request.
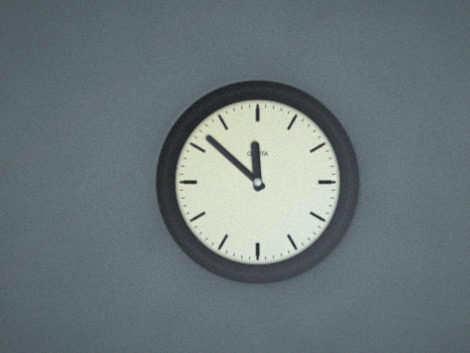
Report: 11:52
